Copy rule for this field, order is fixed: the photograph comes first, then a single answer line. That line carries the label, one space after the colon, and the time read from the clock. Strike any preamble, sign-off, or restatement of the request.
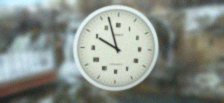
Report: 9:57
